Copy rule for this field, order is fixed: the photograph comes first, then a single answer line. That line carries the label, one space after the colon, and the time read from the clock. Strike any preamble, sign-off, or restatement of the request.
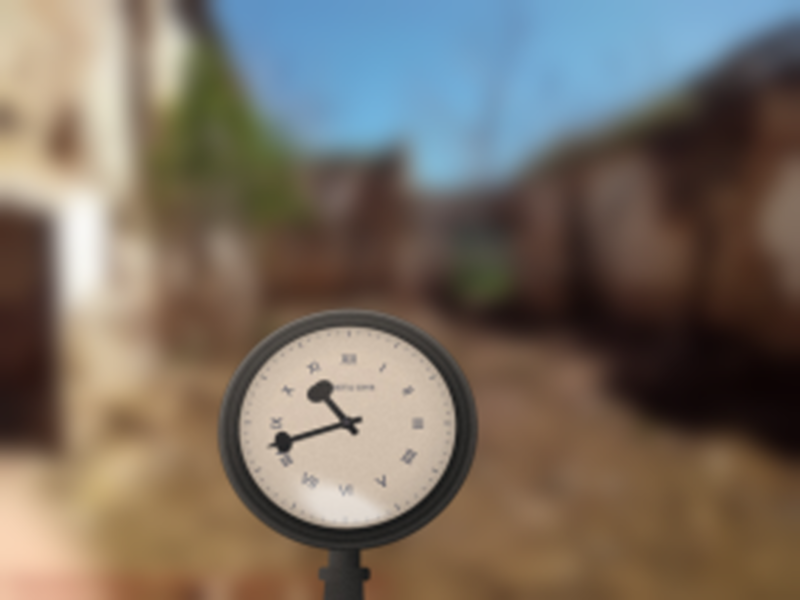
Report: 10:42
